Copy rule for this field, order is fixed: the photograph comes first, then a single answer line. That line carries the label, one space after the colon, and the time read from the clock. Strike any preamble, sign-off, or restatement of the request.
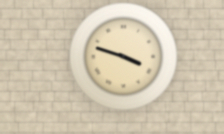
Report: 3:48
